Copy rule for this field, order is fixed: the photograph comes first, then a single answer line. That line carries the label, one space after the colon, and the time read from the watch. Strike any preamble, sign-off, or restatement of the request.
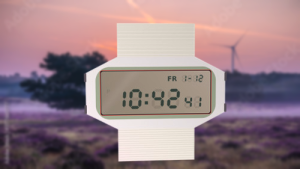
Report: 10:42:41
